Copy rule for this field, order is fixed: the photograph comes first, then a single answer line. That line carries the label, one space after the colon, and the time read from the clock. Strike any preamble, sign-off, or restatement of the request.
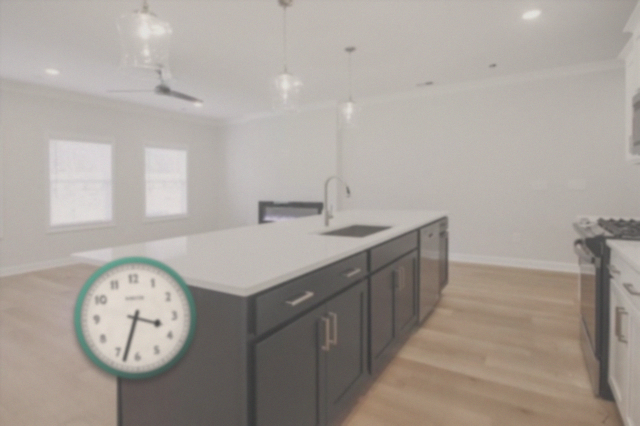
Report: 3:33
